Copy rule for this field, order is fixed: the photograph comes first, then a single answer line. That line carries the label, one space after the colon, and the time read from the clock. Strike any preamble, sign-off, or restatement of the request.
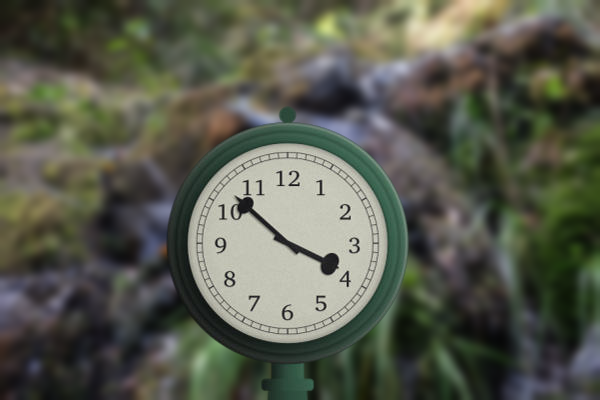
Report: 3:52
